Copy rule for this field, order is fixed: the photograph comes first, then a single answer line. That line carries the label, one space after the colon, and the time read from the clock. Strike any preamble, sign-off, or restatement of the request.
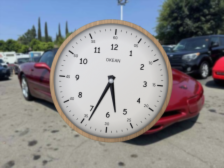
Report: 5:34
